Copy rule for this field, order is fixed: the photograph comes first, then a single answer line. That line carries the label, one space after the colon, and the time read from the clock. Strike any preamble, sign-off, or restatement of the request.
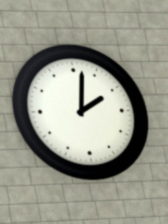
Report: 2:02
